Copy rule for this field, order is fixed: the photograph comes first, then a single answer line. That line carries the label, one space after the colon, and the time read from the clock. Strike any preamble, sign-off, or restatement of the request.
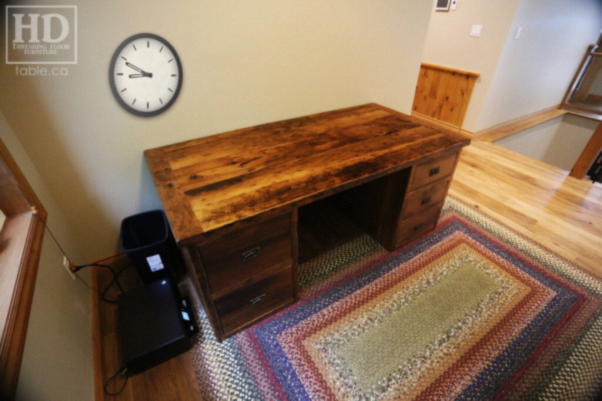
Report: 8:49
